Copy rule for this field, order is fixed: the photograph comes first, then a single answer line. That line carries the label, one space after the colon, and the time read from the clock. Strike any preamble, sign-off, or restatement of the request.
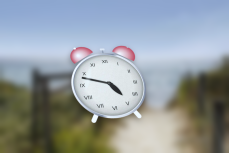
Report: 4:48
